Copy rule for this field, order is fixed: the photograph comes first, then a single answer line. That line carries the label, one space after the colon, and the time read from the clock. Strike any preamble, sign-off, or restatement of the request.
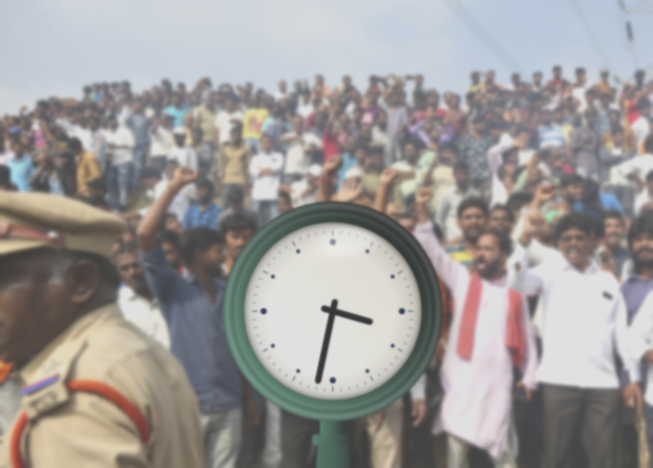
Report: 3:32
